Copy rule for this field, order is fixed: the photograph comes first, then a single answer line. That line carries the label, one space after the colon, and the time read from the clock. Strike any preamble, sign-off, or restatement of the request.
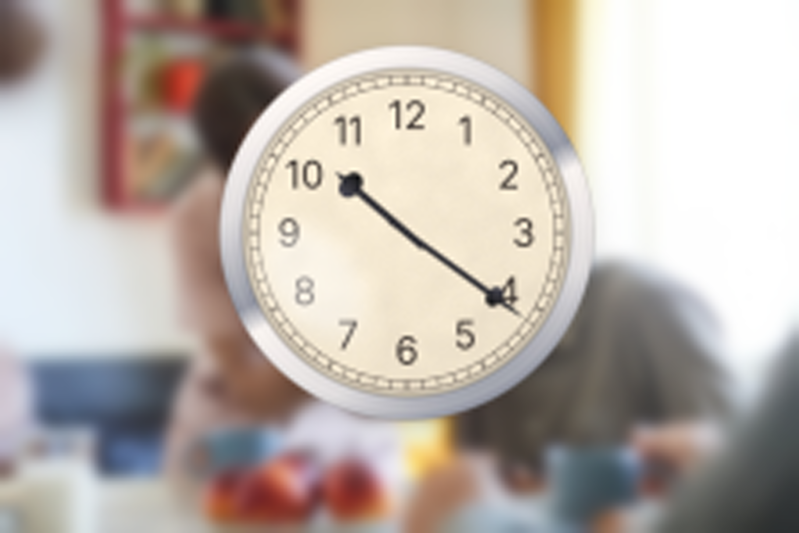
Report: 10:21
